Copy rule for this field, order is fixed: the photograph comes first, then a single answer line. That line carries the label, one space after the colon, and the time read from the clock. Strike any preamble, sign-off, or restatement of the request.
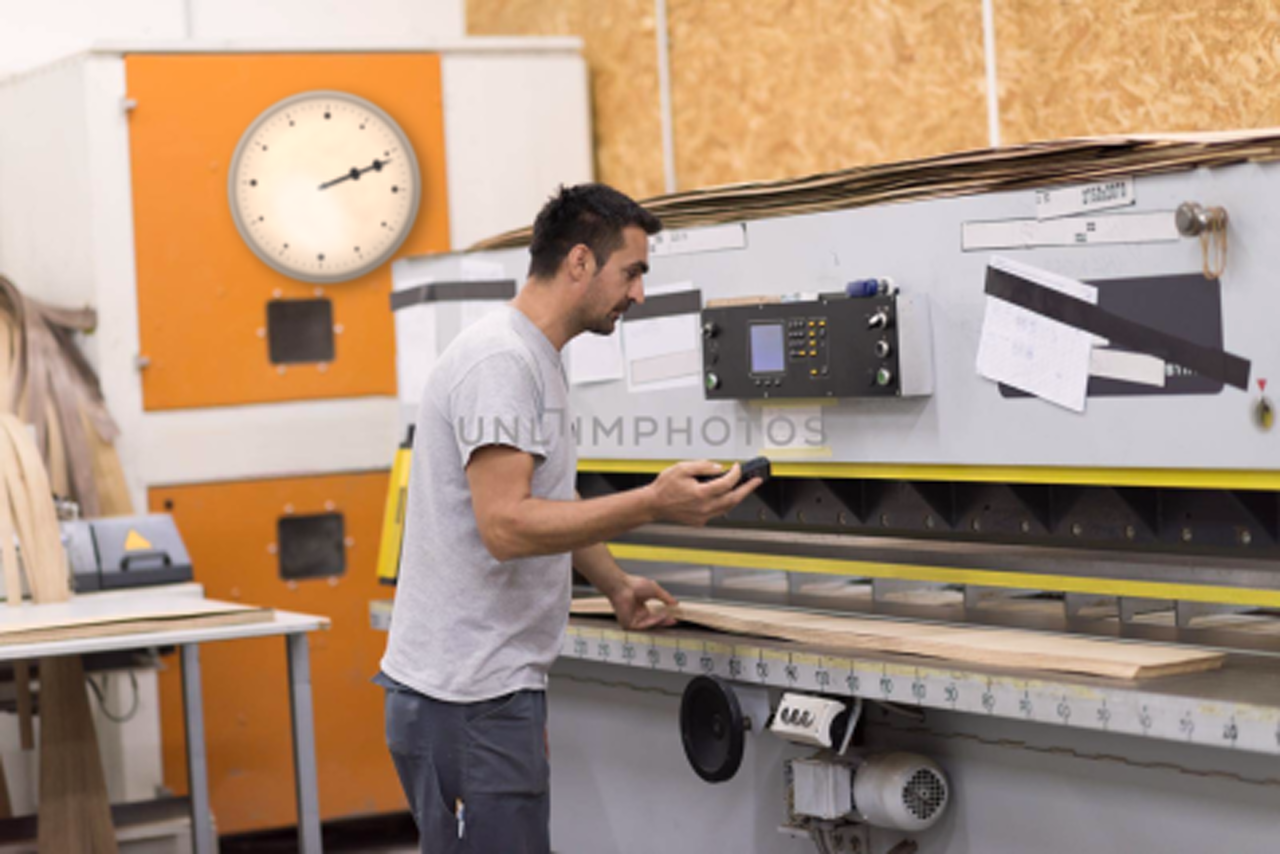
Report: 2:11
